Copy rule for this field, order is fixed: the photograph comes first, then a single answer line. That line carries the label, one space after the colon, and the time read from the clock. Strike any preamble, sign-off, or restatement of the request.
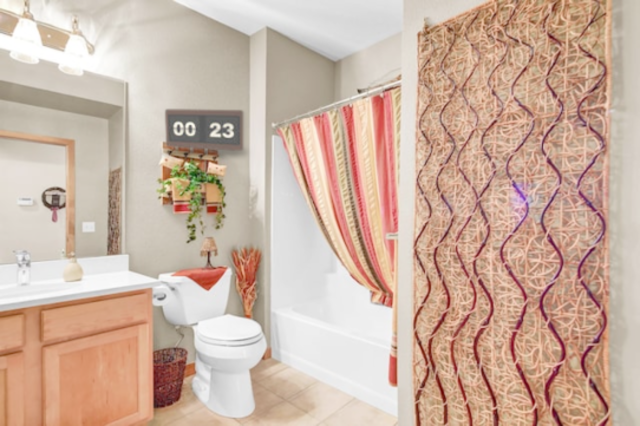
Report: 0:23
